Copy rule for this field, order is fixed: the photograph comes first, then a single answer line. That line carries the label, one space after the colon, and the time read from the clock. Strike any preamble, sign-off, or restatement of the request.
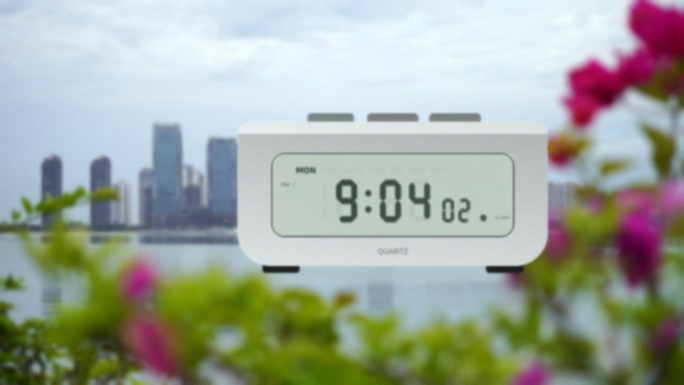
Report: 9:04:02
